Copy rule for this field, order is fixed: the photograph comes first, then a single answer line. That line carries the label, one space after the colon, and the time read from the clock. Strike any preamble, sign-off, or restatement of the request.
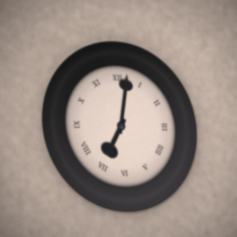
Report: 7:02
